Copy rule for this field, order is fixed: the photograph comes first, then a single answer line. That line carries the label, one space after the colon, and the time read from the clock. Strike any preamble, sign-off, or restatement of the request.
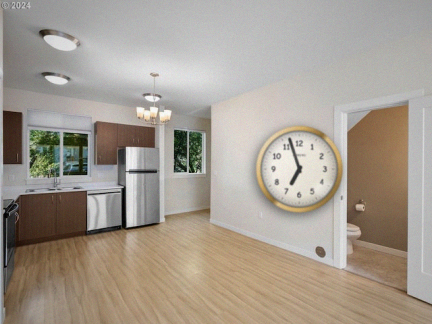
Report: 6:57
